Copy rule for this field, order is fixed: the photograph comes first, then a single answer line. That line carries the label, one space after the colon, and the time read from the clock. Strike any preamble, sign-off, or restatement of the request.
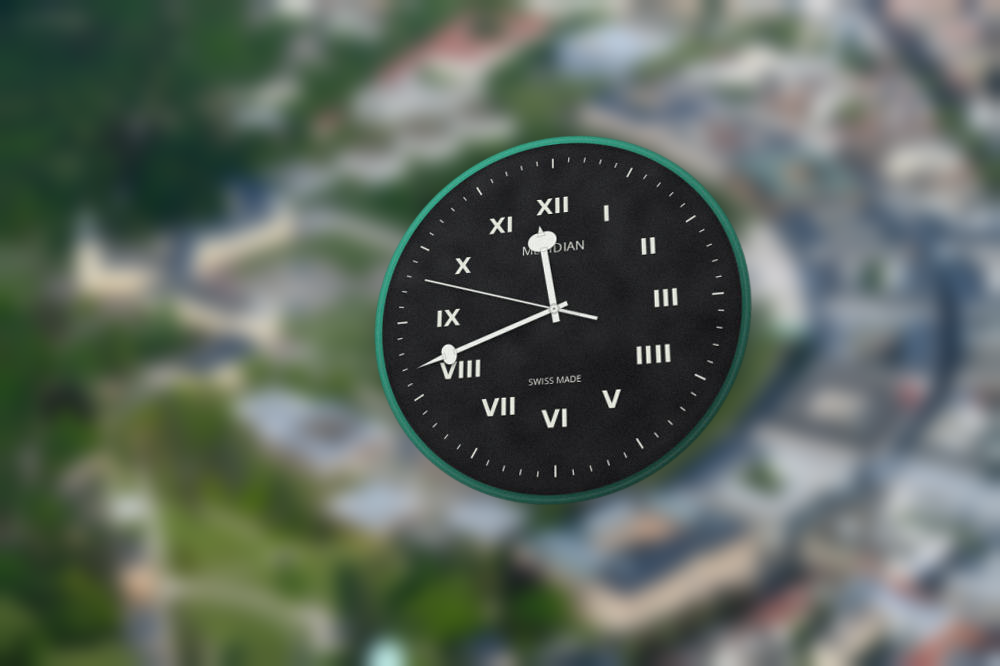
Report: 11:41:48
